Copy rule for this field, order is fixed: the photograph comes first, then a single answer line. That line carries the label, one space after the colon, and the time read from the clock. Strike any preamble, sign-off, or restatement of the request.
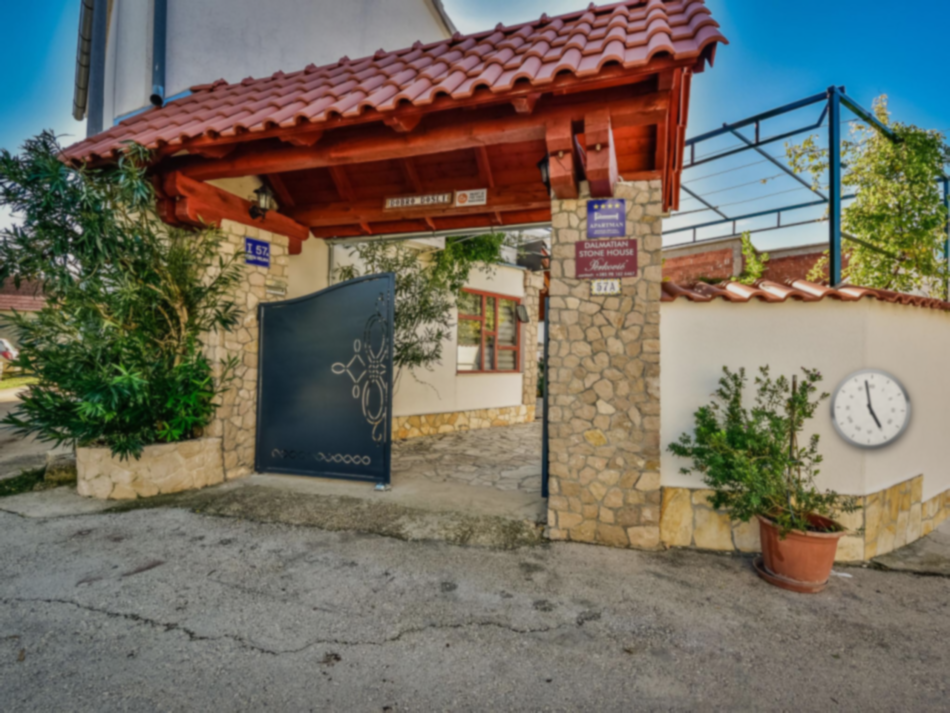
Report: 4:58
